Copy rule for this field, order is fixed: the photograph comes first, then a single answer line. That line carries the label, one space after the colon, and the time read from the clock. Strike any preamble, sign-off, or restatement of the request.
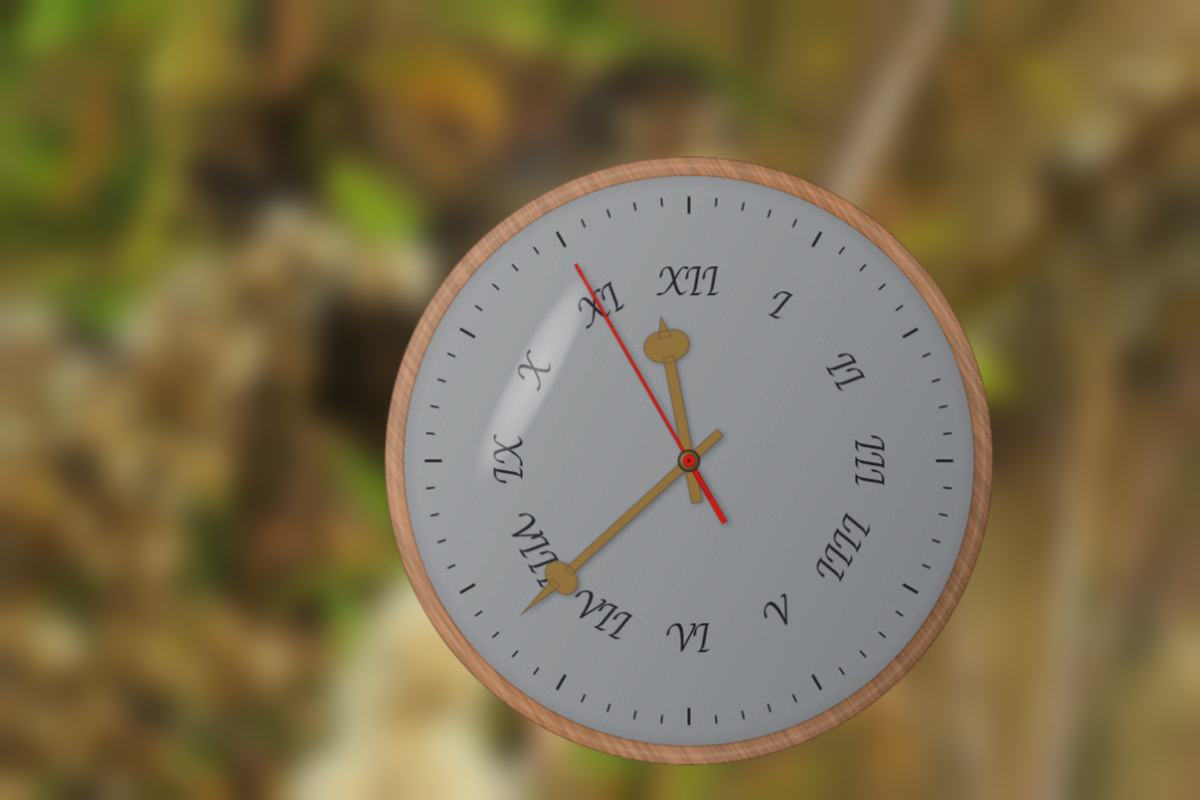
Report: 11:37:55
